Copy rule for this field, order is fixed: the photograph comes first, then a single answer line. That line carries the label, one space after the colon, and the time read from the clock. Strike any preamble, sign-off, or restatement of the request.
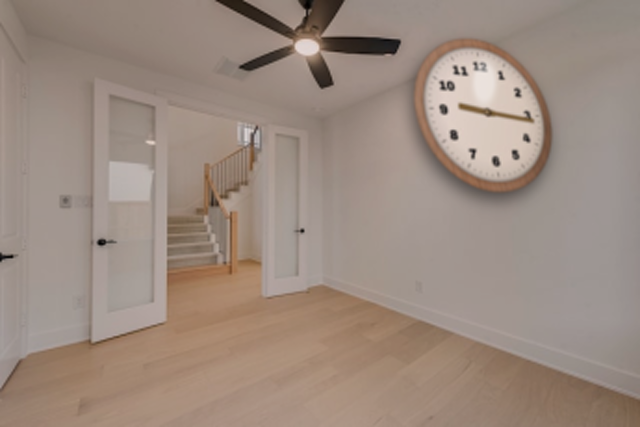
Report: 9:16
